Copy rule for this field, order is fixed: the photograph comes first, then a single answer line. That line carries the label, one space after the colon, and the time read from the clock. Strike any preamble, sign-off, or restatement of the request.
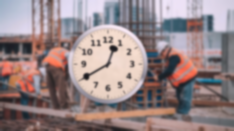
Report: 12:40
